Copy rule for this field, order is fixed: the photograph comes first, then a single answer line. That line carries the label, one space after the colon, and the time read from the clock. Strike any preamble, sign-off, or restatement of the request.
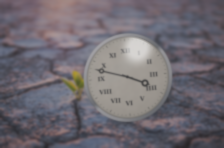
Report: 3:48
